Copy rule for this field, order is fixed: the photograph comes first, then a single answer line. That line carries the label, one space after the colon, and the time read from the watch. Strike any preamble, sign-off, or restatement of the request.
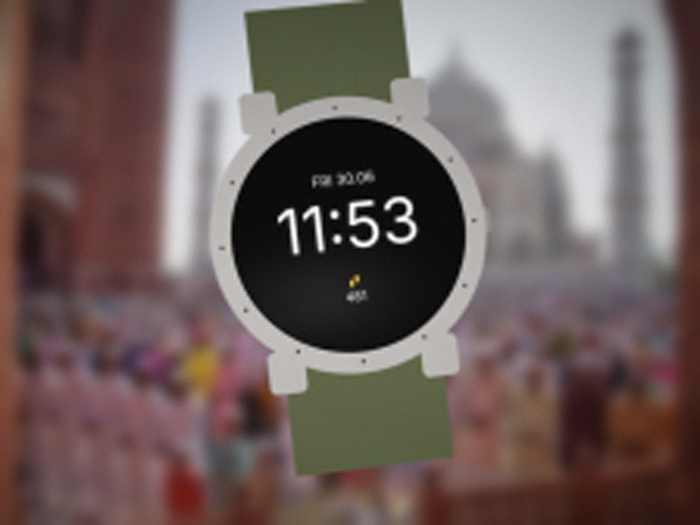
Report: 11:53
